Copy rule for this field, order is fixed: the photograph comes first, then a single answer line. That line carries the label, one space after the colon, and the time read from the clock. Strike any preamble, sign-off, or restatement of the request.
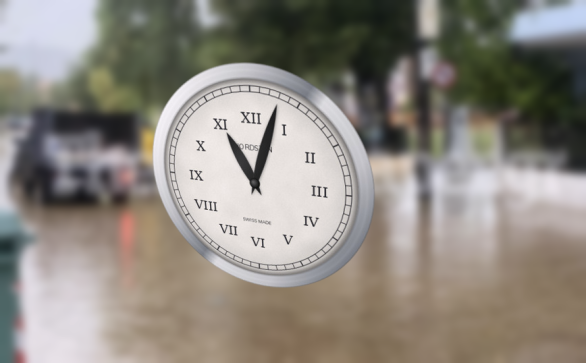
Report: 11:03
